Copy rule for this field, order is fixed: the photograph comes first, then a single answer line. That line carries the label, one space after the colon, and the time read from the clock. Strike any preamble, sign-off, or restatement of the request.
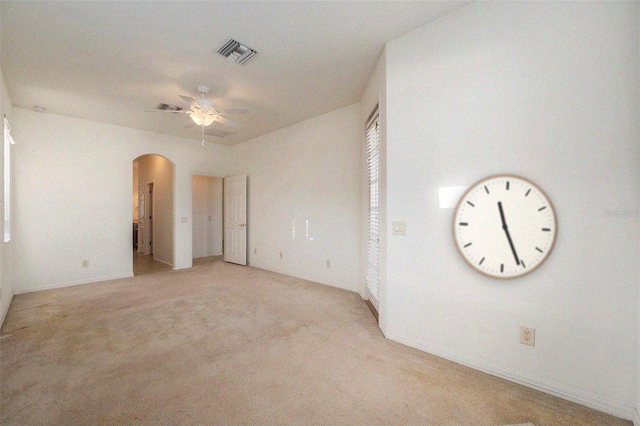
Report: 11:26
